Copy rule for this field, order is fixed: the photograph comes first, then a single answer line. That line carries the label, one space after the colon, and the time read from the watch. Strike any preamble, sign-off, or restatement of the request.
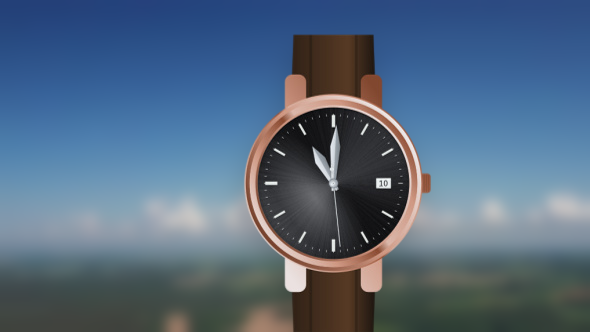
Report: 11:00:29
